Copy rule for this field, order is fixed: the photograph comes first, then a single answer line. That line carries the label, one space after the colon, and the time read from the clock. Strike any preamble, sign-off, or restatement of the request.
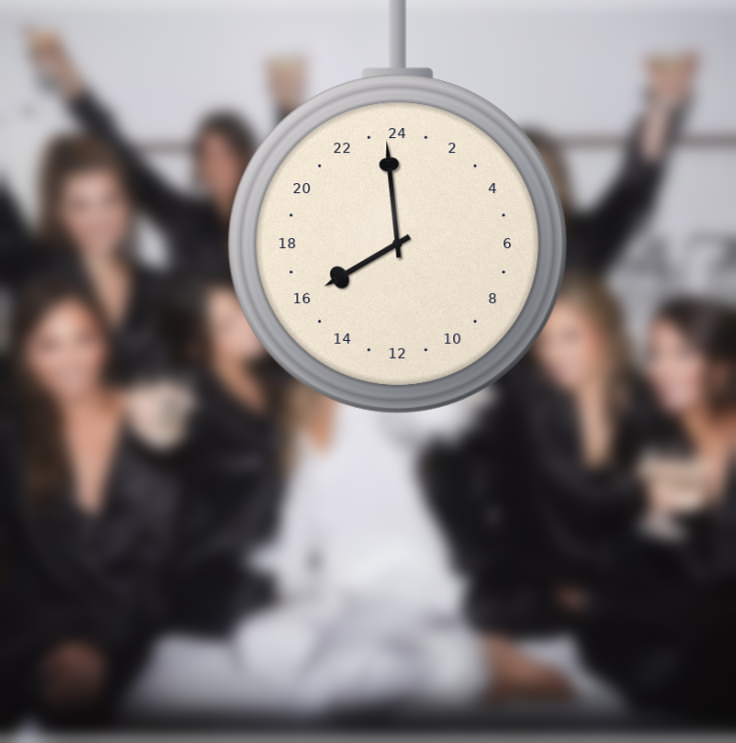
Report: 15:59
